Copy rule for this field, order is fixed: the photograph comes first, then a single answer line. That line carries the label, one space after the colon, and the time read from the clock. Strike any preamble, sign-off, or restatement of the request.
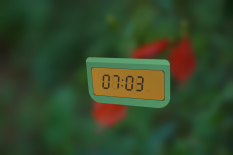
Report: 7:03
